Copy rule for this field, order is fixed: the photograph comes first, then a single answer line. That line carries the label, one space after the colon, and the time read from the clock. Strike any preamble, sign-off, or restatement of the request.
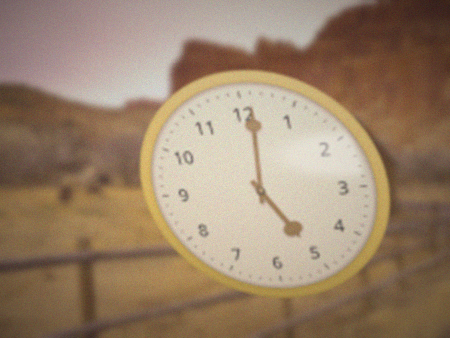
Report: 5:01
